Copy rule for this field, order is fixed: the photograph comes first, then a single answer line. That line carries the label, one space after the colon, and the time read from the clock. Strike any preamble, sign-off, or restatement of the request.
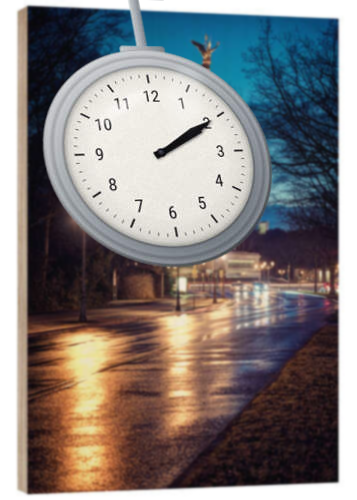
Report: 2:10
